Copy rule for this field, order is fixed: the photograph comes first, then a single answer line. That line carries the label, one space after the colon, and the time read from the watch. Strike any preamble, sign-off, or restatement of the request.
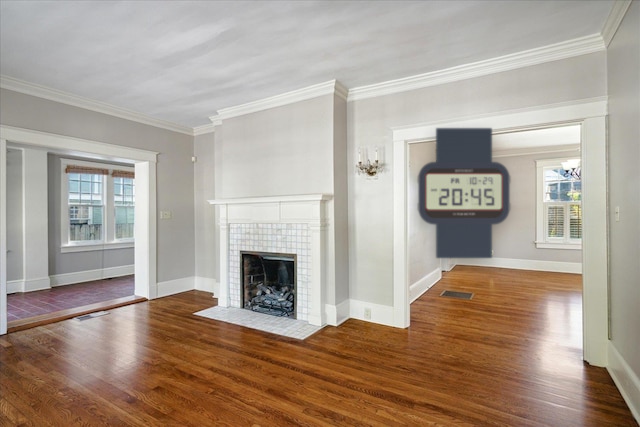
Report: 20:45
